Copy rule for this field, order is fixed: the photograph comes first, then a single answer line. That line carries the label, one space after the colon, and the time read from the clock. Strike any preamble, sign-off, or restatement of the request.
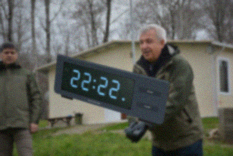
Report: 22:22
